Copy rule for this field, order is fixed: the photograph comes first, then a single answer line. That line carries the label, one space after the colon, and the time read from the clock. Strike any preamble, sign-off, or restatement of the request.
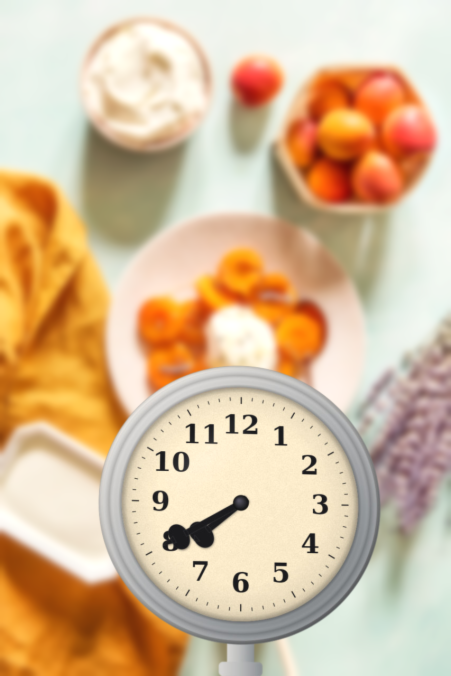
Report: 7:40
